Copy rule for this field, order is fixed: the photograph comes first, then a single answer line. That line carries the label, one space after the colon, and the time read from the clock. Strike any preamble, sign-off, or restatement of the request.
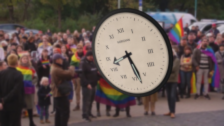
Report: 8:28
